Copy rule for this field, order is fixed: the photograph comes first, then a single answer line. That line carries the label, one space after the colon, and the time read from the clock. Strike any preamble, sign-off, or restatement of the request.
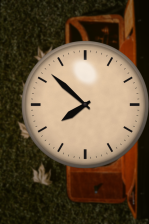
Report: 7:52
